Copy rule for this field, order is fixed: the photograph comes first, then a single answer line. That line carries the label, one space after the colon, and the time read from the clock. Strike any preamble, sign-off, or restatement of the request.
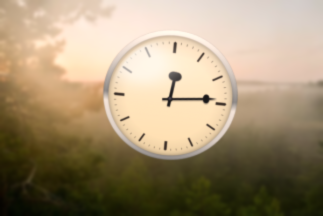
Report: 12:14
